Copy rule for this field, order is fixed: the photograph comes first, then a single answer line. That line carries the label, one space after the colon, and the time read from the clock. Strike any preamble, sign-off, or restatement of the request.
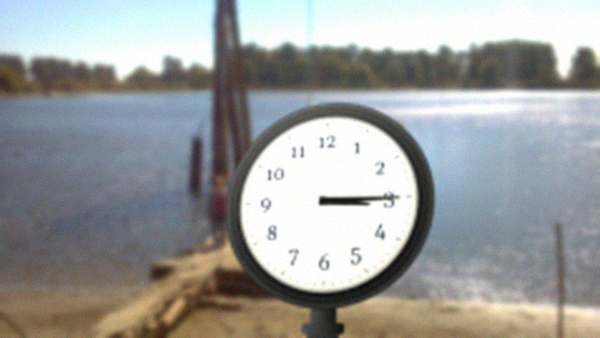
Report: 3:15
